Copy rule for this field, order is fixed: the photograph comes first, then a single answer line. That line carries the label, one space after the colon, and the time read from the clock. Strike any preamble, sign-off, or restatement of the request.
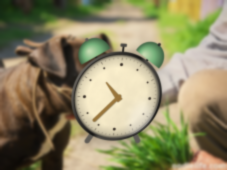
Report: 10:37
